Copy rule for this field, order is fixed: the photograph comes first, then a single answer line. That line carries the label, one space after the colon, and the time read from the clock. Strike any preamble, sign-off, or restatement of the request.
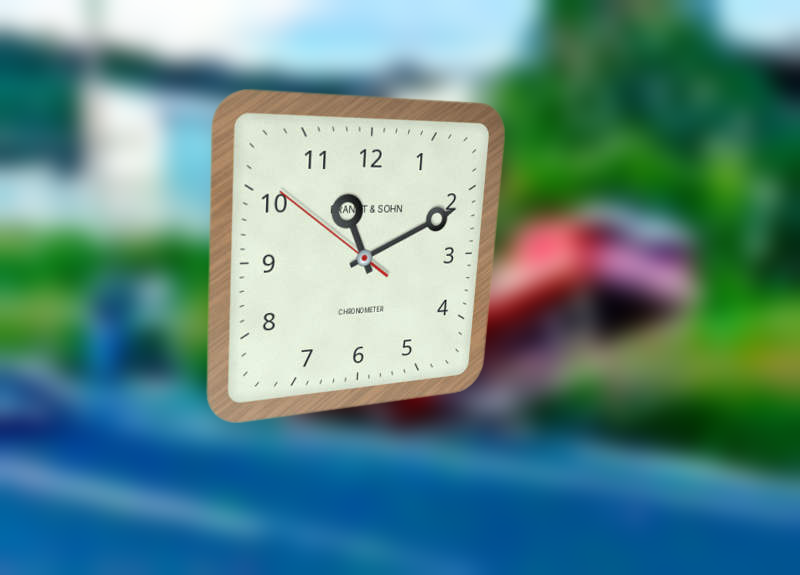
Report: 11:10:51
